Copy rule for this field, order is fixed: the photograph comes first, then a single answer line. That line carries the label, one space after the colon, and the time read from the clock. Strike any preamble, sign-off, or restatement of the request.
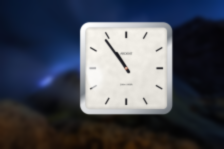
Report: 10:54
